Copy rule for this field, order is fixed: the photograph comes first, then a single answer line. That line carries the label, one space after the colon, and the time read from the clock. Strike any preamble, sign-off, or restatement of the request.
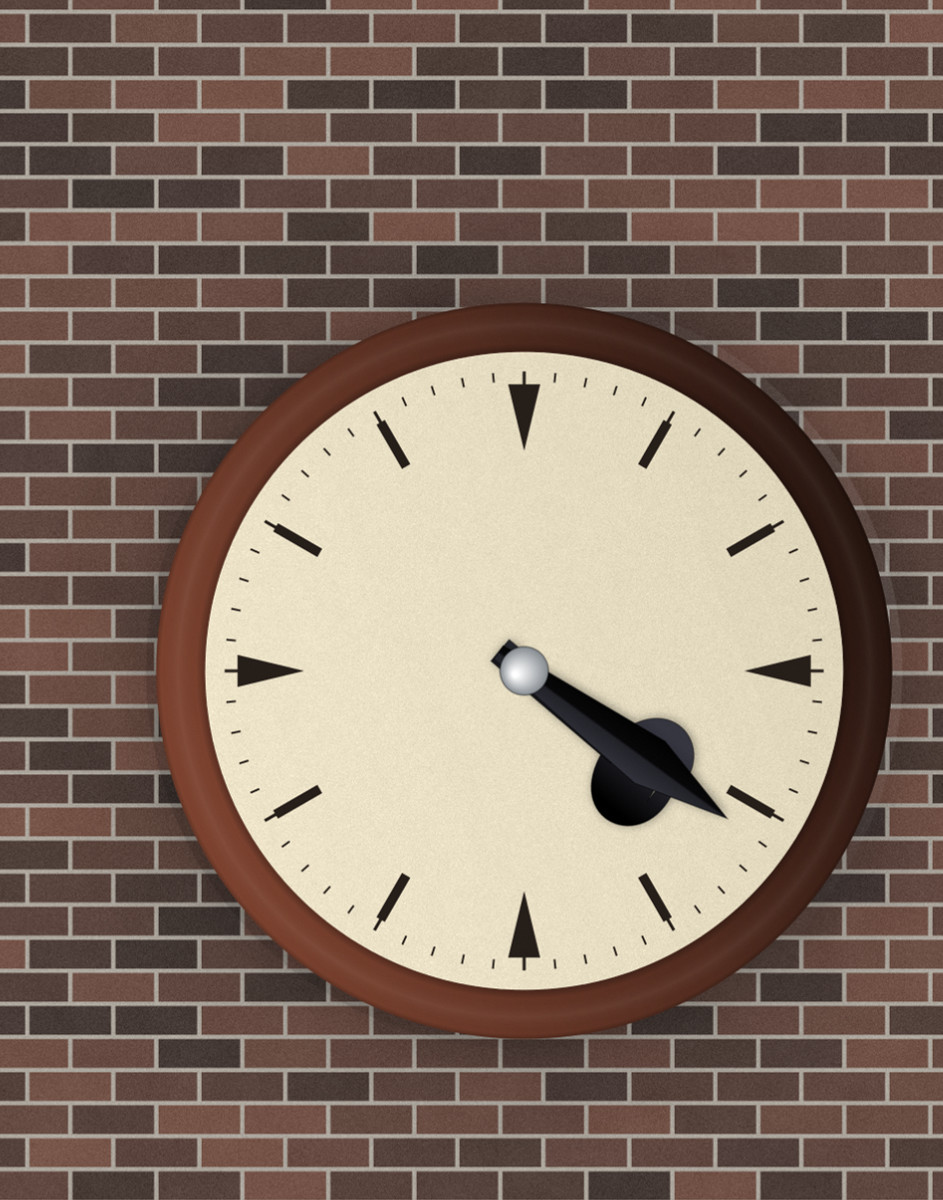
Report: 4:21
